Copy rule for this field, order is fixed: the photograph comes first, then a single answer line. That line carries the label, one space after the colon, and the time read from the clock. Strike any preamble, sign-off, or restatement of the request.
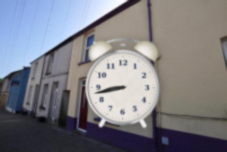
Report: 8:43
